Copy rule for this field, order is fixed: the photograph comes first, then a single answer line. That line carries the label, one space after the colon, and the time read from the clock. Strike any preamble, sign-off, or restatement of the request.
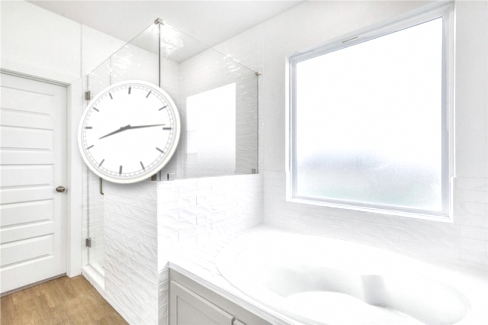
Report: 8:14
